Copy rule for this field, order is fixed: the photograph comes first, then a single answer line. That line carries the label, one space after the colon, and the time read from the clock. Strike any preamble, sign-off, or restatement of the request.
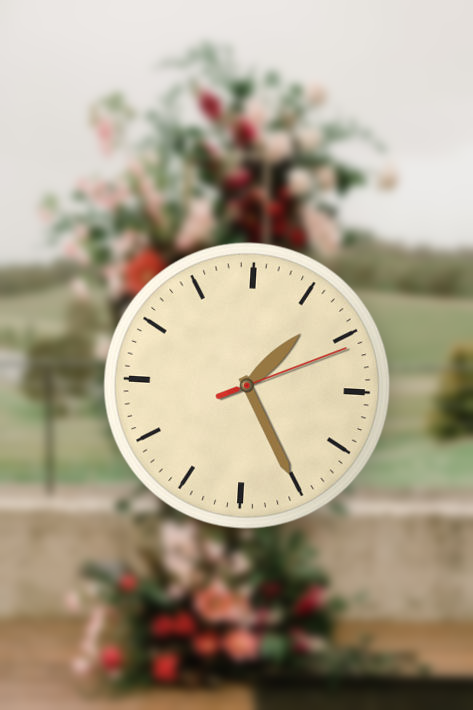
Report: 1:25:11
